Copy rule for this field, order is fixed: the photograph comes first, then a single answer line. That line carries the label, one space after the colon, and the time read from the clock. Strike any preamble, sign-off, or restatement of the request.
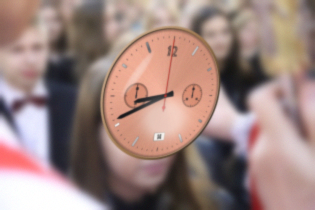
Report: 8:41
